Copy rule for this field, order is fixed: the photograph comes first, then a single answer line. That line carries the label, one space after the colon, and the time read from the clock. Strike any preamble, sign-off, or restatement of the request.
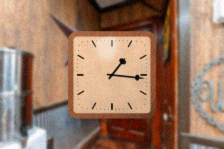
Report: 1:16
